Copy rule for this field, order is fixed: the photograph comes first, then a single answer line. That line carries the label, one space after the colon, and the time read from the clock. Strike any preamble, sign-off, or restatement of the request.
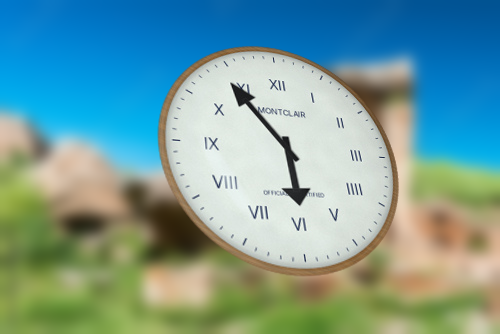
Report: 5:54
